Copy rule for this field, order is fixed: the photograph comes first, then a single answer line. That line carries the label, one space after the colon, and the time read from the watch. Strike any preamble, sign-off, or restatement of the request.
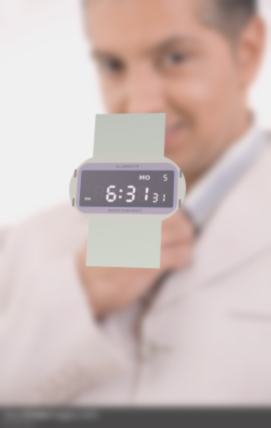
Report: 6:31:31
